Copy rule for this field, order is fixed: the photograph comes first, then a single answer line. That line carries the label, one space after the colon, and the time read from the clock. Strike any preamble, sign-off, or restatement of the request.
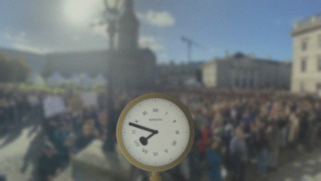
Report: 7:48
